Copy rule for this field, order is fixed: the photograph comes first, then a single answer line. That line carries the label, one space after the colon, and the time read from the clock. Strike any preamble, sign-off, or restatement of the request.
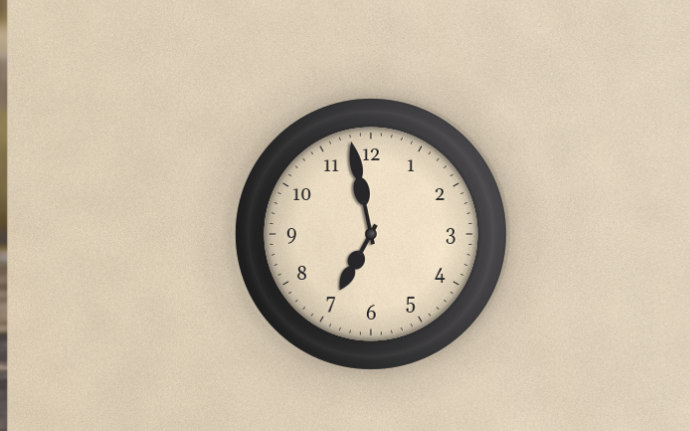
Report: 6:58
